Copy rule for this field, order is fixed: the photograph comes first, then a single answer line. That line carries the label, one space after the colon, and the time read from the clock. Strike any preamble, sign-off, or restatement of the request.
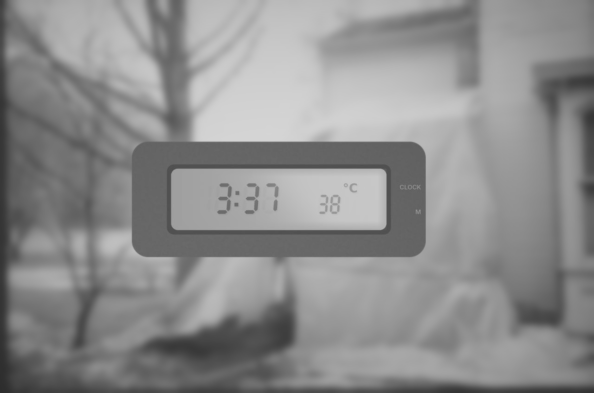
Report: 3:37
